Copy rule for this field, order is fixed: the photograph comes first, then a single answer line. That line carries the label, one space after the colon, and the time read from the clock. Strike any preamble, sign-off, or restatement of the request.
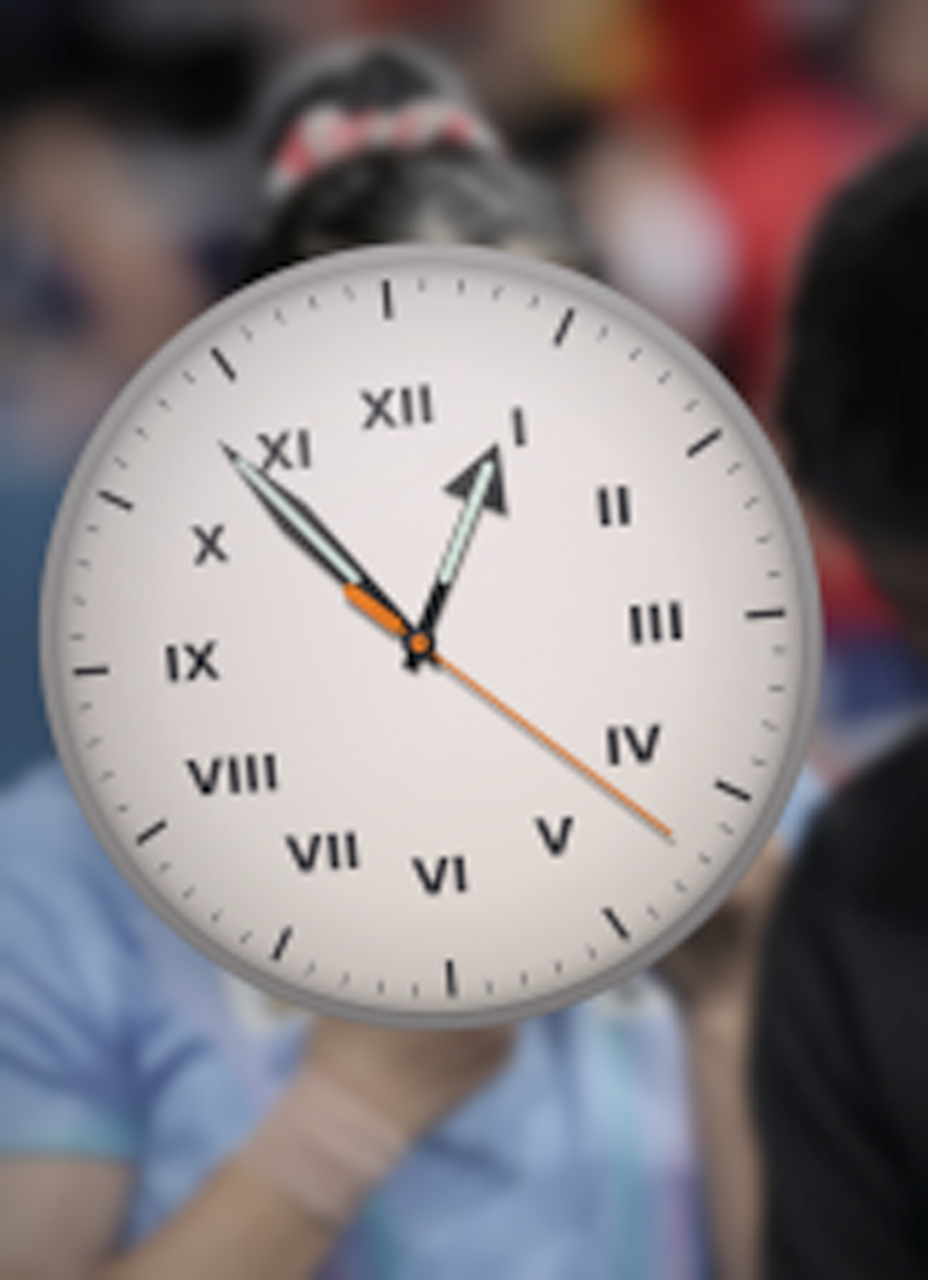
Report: 12:53:22
